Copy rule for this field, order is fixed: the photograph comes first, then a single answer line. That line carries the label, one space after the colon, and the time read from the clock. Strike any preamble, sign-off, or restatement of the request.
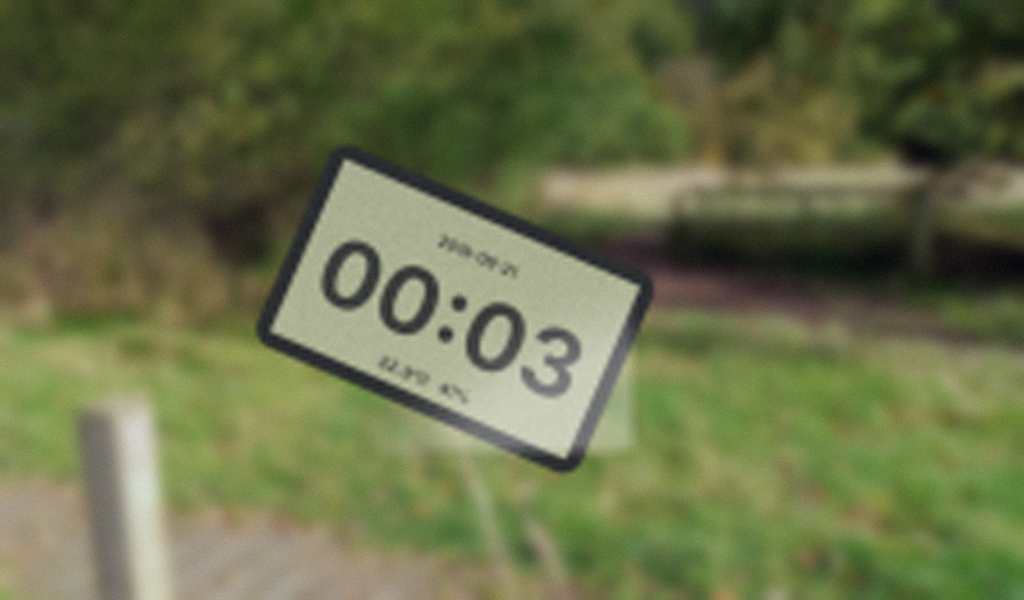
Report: 0:03
